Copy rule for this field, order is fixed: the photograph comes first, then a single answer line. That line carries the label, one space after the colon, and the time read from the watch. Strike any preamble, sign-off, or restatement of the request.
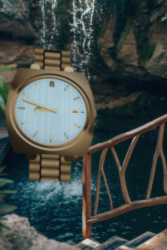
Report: 8:48
